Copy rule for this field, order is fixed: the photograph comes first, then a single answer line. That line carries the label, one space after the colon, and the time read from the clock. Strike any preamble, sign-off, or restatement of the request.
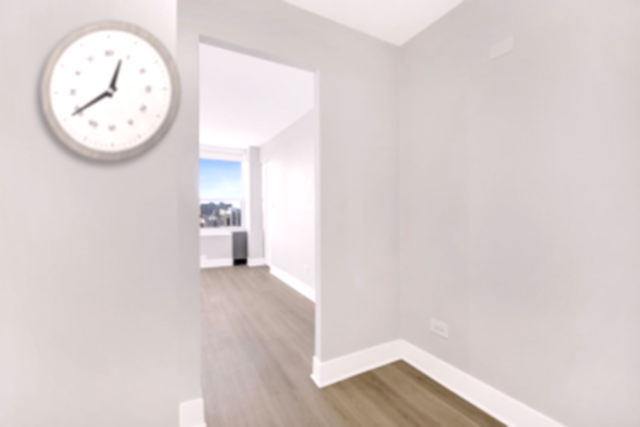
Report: 12:40
